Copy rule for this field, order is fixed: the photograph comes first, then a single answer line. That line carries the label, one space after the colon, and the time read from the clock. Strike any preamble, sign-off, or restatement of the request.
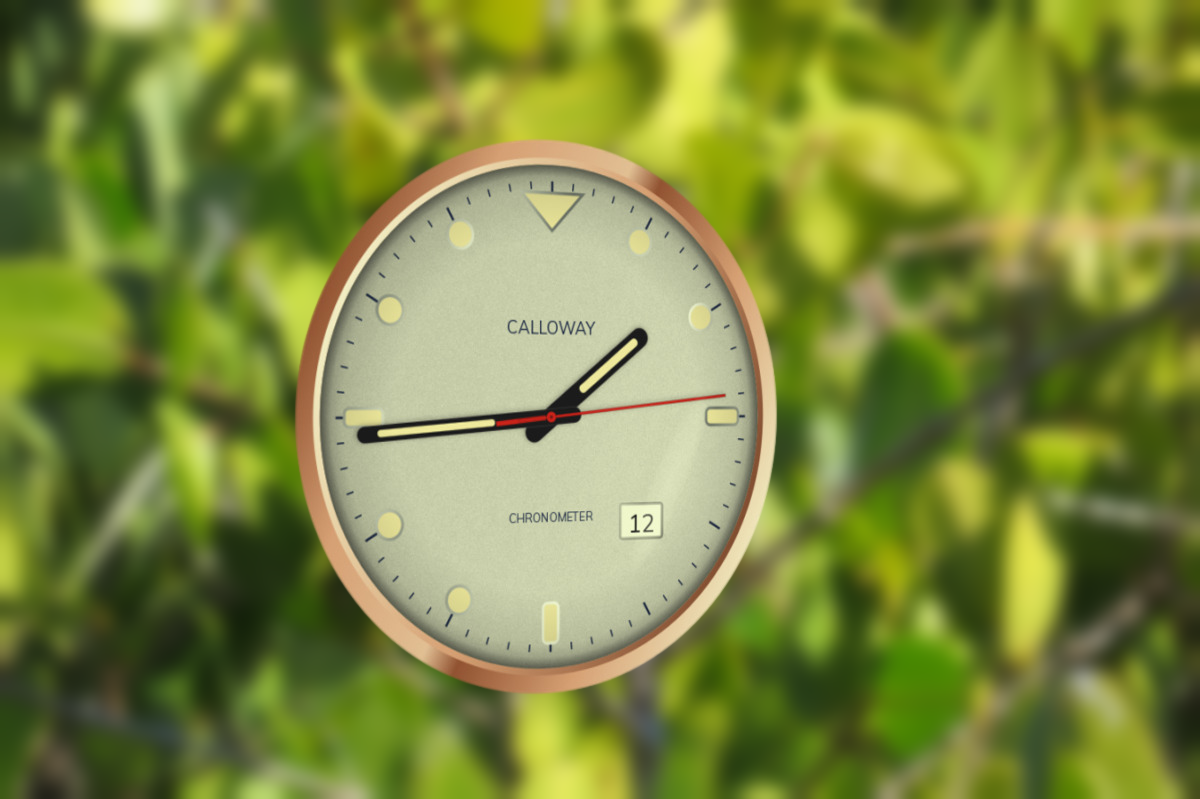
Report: 1:44:14
